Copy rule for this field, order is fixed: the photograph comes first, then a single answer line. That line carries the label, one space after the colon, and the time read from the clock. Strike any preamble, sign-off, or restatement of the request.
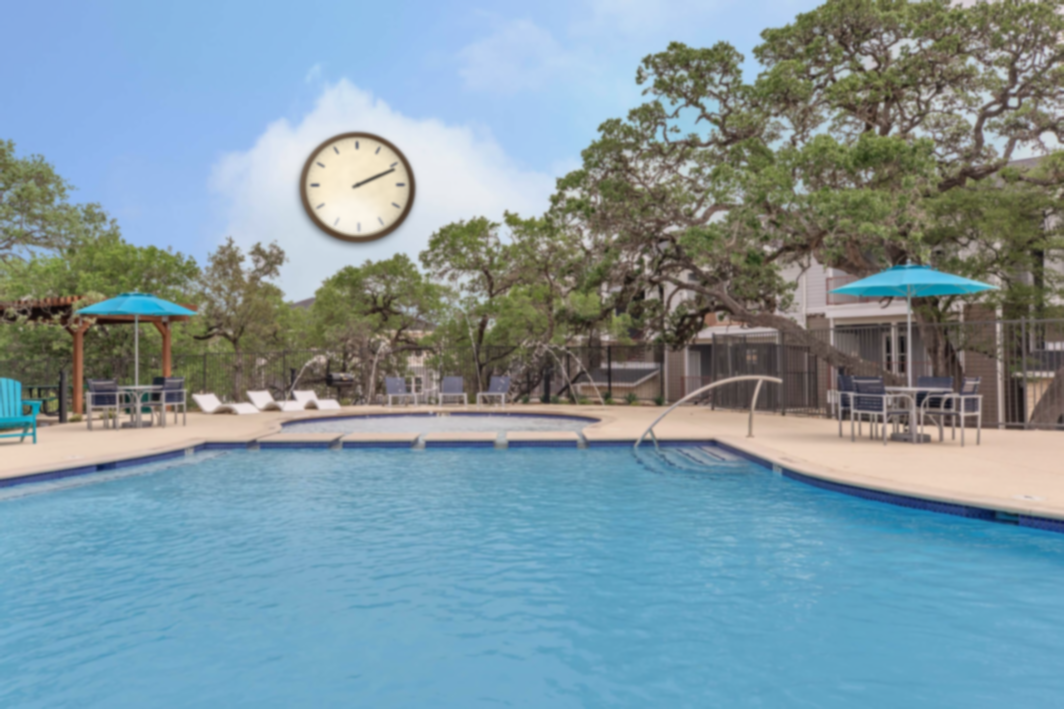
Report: 2:11
